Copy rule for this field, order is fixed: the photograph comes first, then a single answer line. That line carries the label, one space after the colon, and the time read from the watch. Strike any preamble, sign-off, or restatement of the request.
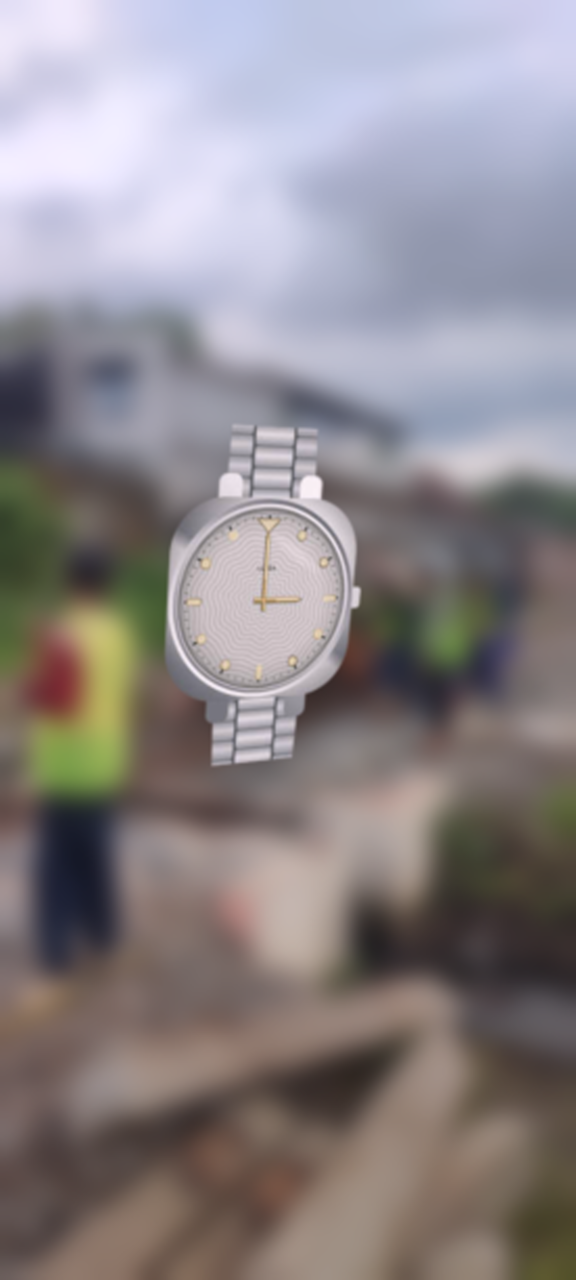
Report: 3:00
